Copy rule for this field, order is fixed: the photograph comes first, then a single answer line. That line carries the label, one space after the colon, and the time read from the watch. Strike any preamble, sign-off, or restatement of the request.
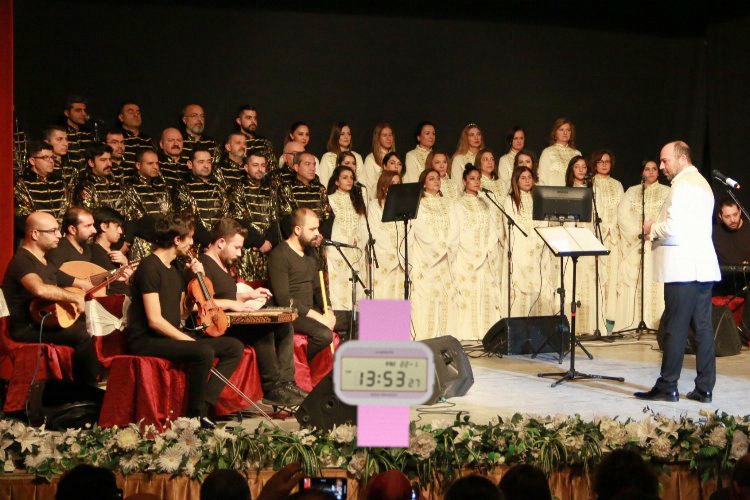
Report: 13:53
